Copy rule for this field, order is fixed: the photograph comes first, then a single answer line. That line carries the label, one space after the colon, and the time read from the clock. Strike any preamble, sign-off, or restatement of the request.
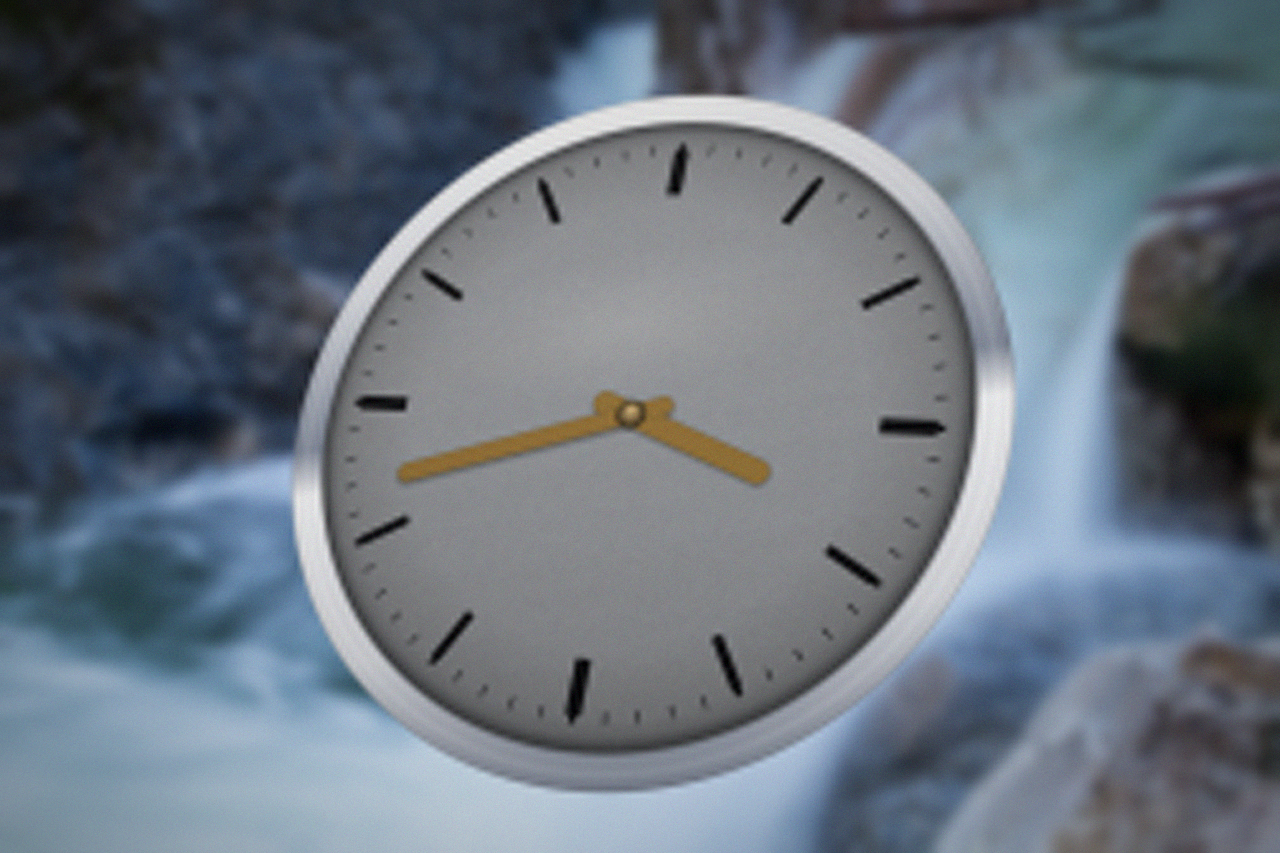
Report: 3:42
